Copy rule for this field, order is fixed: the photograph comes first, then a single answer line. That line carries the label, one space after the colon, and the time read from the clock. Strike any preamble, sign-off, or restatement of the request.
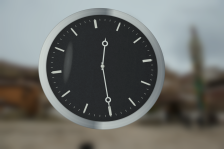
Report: 12:30
